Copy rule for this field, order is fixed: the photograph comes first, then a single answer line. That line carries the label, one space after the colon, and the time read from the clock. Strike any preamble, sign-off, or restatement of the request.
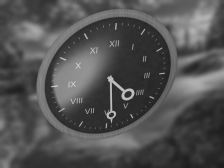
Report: 4:29
